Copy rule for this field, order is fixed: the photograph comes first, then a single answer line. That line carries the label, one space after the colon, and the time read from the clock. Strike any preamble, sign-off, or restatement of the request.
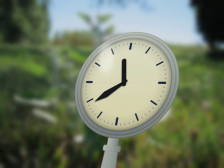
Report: 11:39
